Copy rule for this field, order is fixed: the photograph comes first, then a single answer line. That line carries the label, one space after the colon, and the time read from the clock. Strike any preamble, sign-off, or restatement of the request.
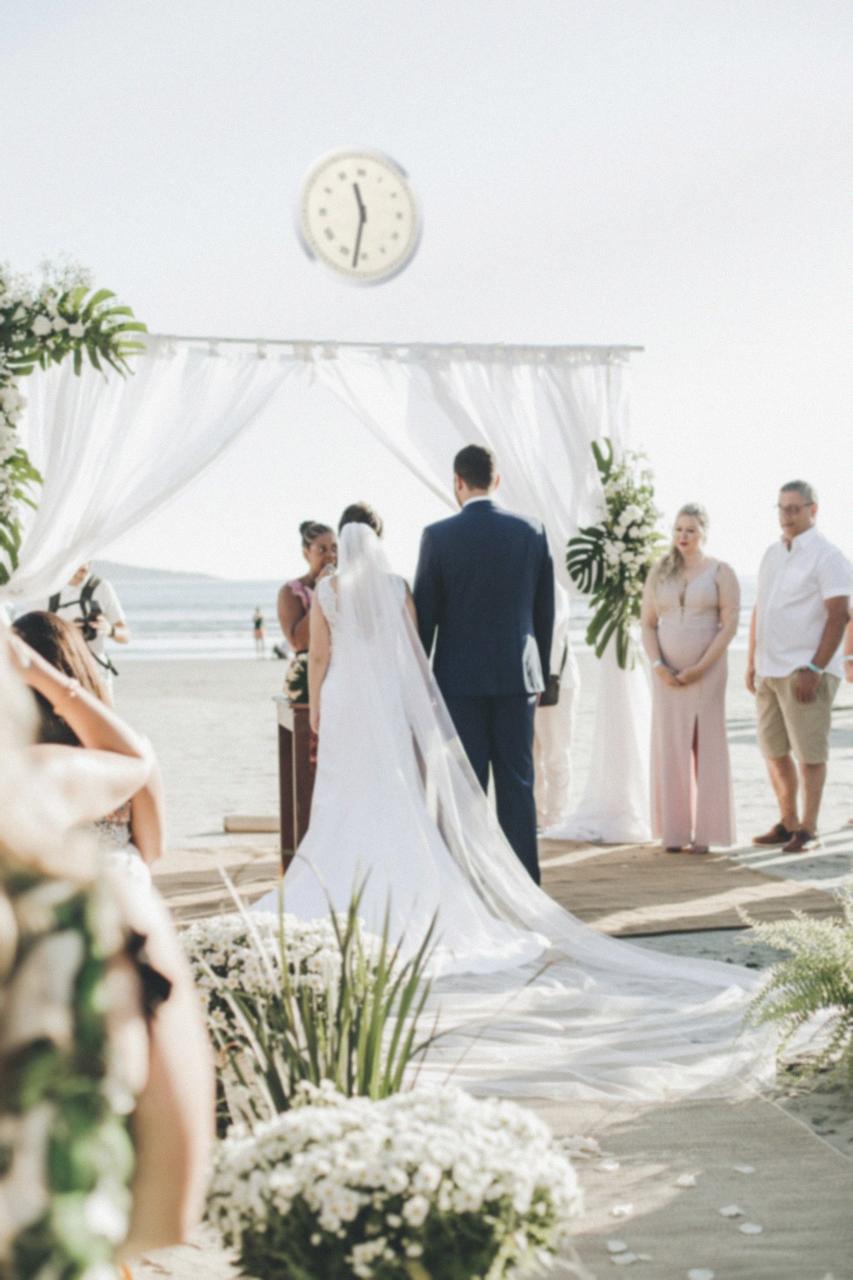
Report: 11:32
